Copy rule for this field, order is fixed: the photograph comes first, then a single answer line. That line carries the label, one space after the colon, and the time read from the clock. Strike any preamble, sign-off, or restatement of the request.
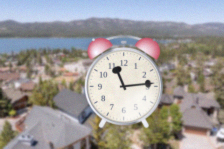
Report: 11:14
